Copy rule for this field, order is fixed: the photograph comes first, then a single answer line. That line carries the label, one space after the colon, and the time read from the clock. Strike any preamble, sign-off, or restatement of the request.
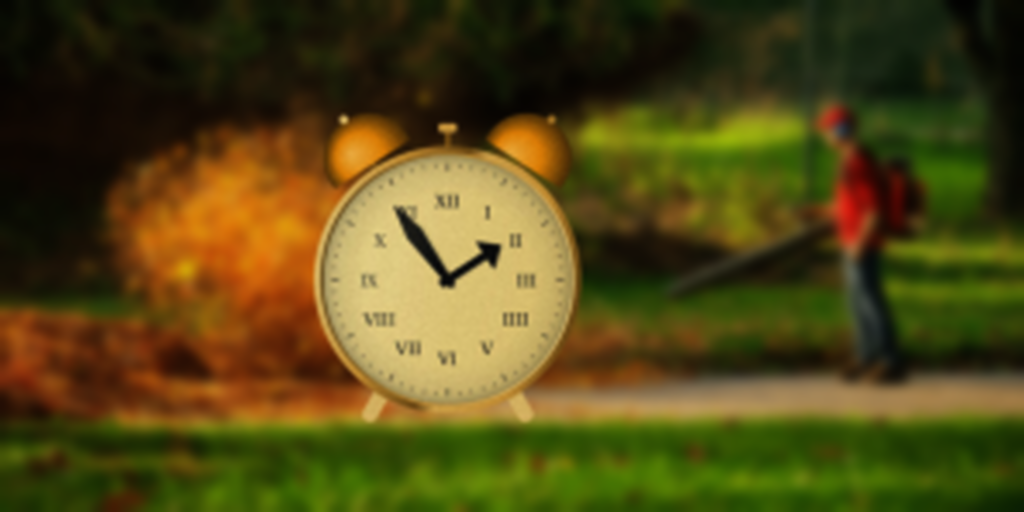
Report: 1:54
